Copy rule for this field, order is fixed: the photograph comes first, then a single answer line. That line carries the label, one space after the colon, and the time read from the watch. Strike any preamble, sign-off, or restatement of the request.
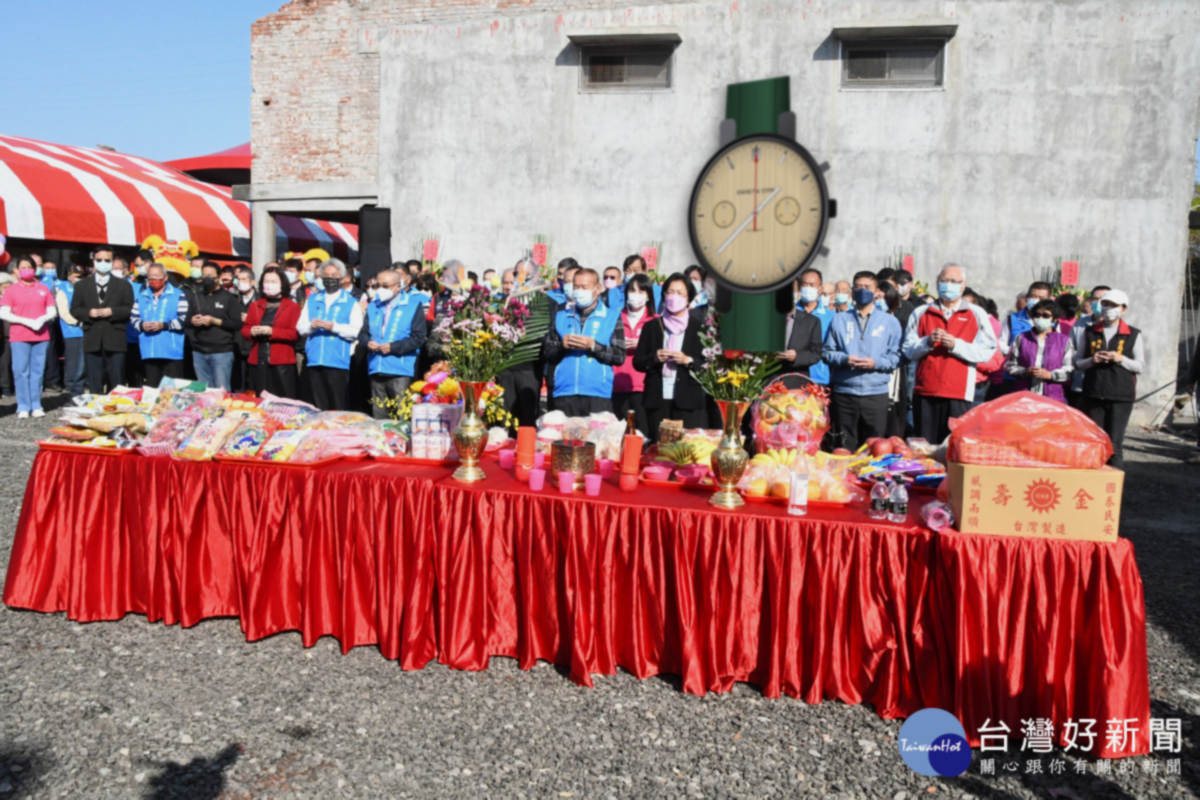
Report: 1:38
